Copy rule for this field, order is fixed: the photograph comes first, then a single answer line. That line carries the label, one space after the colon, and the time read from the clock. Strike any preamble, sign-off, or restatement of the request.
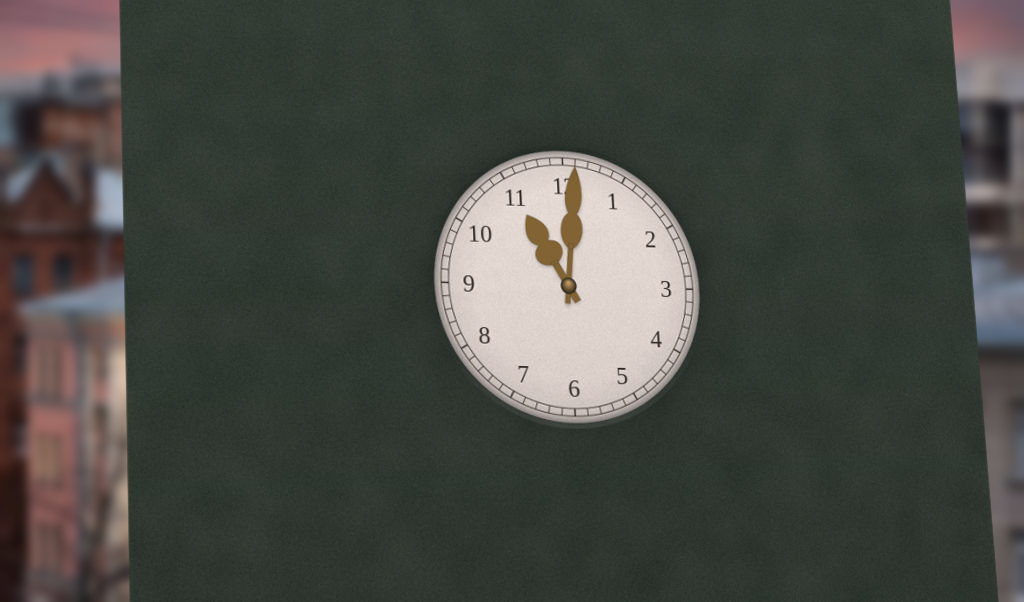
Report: 11:01
